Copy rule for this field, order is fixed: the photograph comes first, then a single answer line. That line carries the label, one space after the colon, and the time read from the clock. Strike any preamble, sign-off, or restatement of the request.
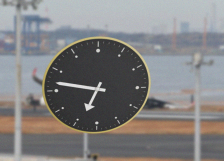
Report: 6:47
